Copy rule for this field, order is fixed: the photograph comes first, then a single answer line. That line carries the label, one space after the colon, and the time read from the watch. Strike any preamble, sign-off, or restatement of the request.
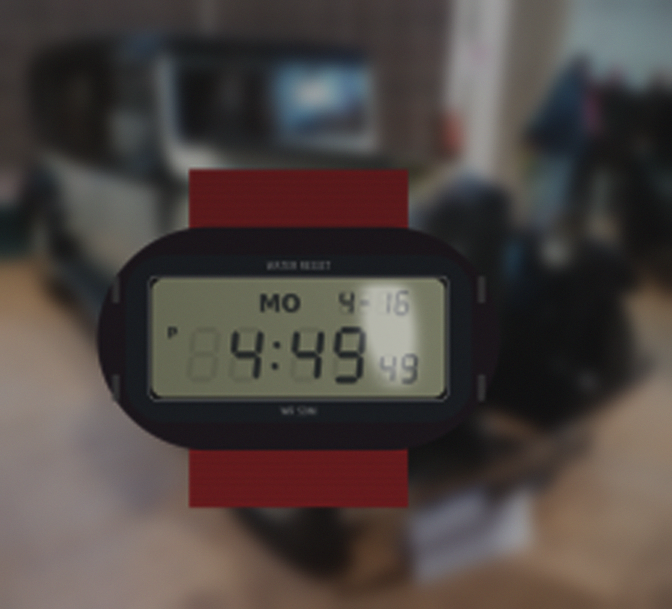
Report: 4:49:49
